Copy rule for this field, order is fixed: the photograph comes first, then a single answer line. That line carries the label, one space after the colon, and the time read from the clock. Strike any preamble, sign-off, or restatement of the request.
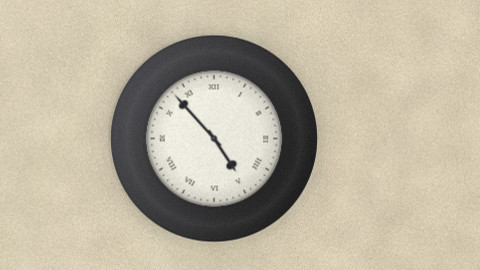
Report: 4:53
